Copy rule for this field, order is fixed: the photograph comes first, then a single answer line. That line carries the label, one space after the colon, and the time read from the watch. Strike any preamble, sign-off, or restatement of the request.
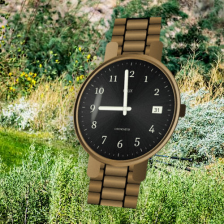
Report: 8:59
